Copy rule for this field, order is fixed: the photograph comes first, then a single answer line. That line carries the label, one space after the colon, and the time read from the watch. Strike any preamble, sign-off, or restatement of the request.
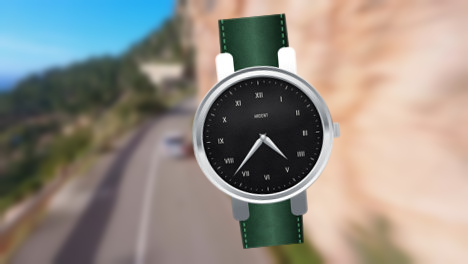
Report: 4:37
